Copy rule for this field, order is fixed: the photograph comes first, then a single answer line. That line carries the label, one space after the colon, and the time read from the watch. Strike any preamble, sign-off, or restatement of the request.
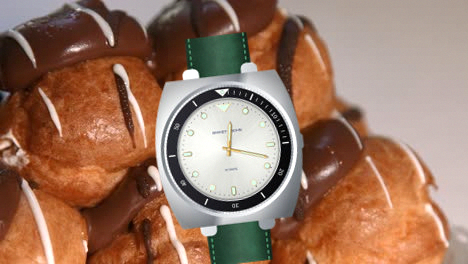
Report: 12:18
